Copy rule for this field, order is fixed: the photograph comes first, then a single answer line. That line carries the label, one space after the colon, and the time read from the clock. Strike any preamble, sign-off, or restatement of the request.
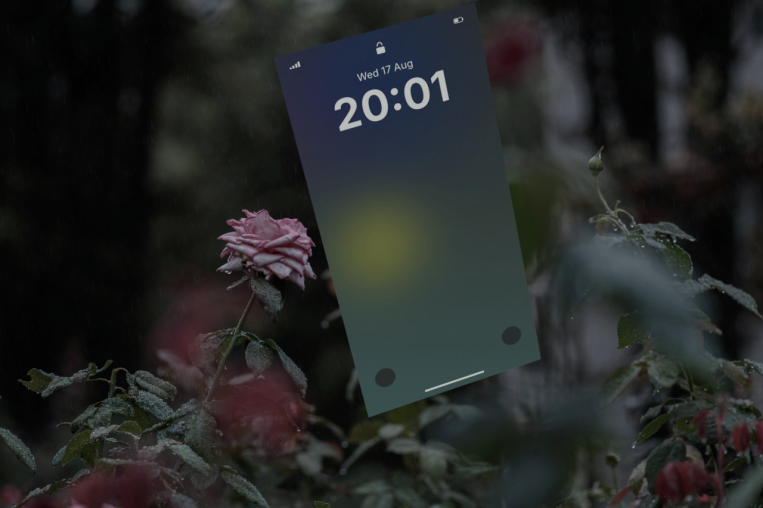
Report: 20:01
